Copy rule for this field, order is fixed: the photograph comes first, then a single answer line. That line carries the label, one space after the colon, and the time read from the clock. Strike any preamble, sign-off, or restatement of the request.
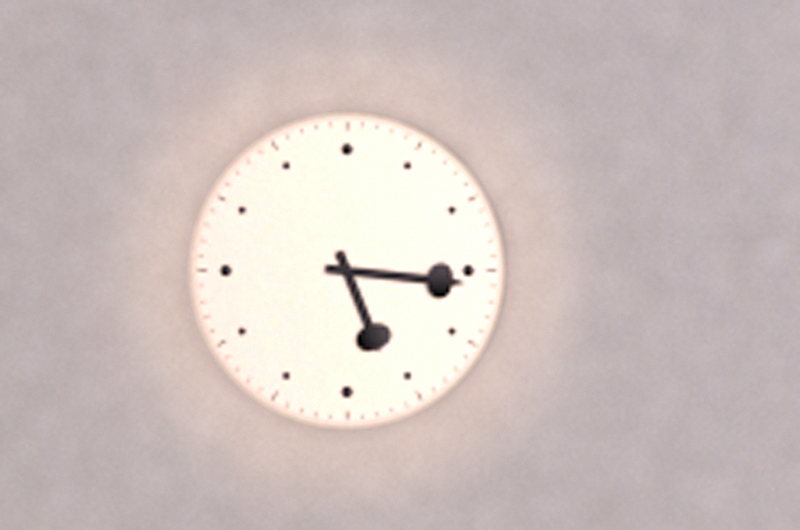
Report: 5:16
